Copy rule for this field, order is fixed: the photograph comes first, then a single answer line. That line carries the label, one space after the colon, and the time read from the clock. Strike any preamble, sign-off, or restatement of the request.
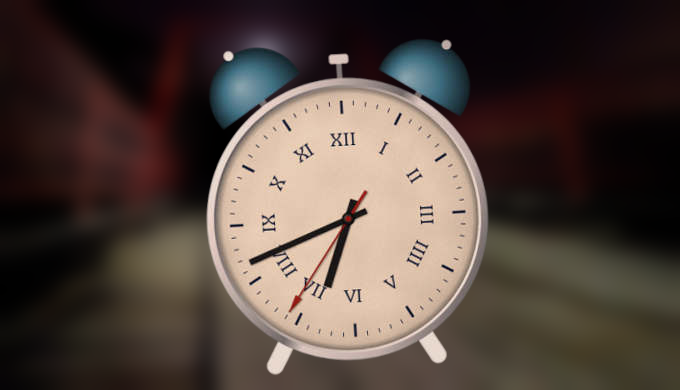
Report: 6:41:36
